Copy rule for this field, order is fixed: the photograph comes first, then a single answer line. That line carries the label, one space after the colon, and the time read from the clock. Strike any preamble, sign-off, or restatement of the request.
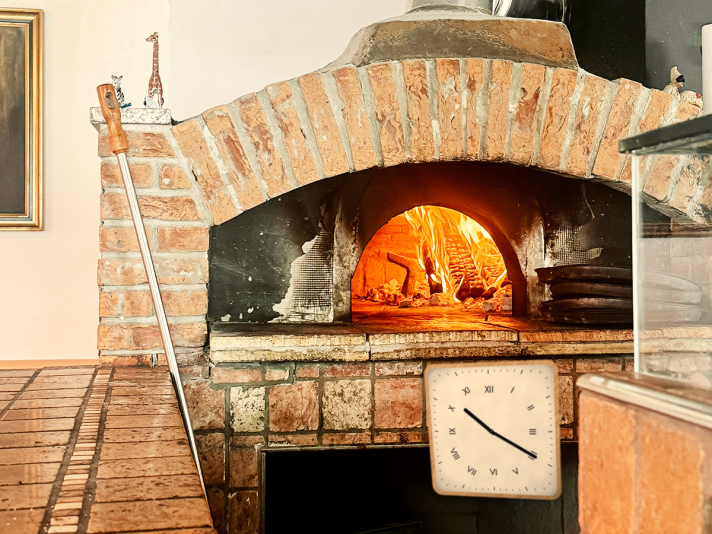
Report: 10:20
